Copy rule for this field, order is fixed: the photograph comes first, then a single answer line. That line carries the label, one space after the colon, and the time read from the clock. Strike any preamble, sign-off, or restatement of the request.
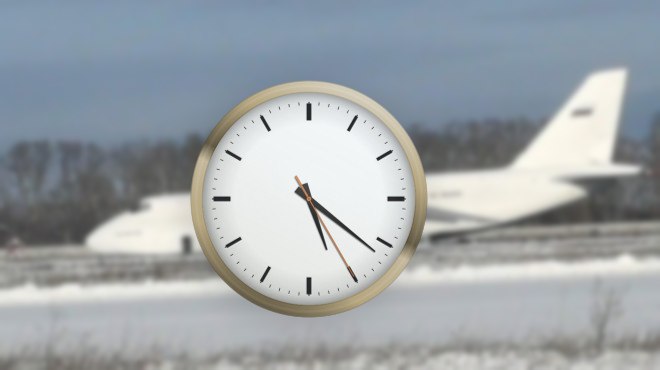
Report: 5:21:25
